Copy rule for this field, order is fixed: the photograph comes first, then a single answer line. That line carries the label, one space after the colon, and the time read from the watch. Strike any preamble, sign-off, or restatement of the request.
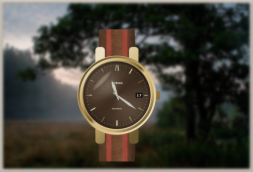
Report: 11:21
